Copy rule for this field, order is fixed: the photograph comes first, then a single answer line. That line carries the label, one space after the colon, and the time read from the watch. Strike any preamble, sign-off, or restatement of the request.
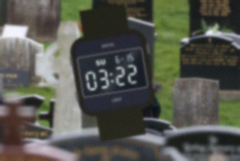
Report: 3:22
